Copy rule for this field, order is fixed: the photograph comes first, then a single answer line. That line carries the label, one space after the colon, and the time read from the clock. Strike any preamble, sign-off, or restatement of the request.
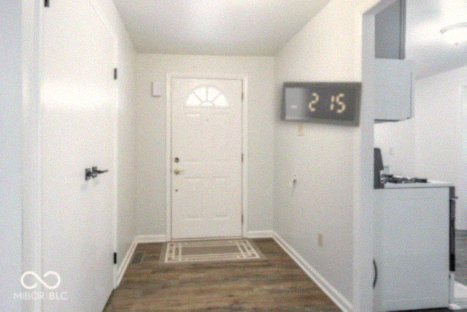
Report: 2:15
